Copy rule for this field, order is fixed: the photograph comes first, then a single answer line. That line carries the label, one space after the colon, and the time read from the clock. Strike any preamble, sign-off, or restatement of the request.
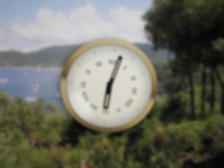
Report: 6:02
